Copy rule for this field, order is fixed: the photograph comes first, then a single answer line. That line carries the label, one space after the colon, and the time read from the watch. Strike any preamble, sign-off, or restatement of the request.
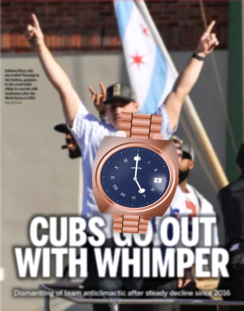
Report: 5:00
